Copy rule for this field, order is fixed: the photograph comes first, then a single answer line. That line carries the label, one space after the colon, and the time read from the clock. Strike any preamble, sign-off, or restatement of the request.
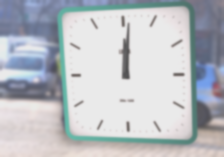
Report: 12:01
